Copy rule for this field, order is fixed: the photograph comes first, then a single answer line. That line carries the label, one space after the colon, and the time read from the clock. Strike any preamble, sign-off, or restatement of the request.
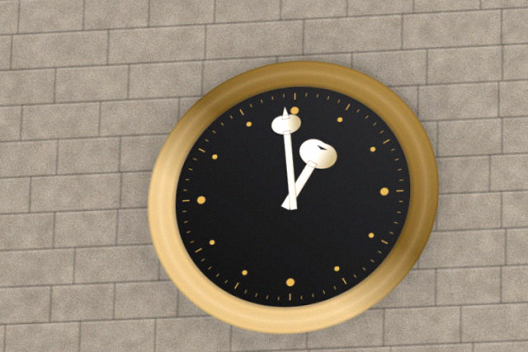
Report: 12:59
